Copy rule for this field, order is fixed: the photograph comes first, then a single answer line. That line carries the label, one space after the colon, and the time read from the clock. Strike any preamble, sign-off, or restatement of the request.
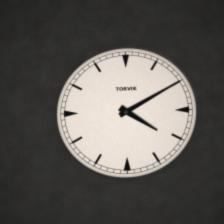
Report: 4:10
